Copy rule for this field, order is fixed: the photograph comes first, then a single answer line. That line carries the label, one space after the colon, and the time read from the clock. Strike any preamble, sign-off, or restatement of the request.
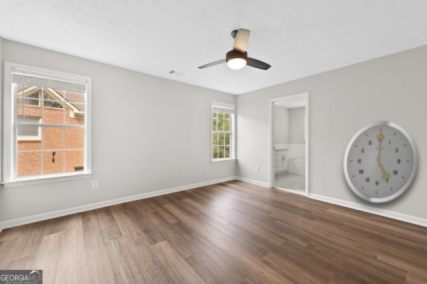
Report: 5:00
